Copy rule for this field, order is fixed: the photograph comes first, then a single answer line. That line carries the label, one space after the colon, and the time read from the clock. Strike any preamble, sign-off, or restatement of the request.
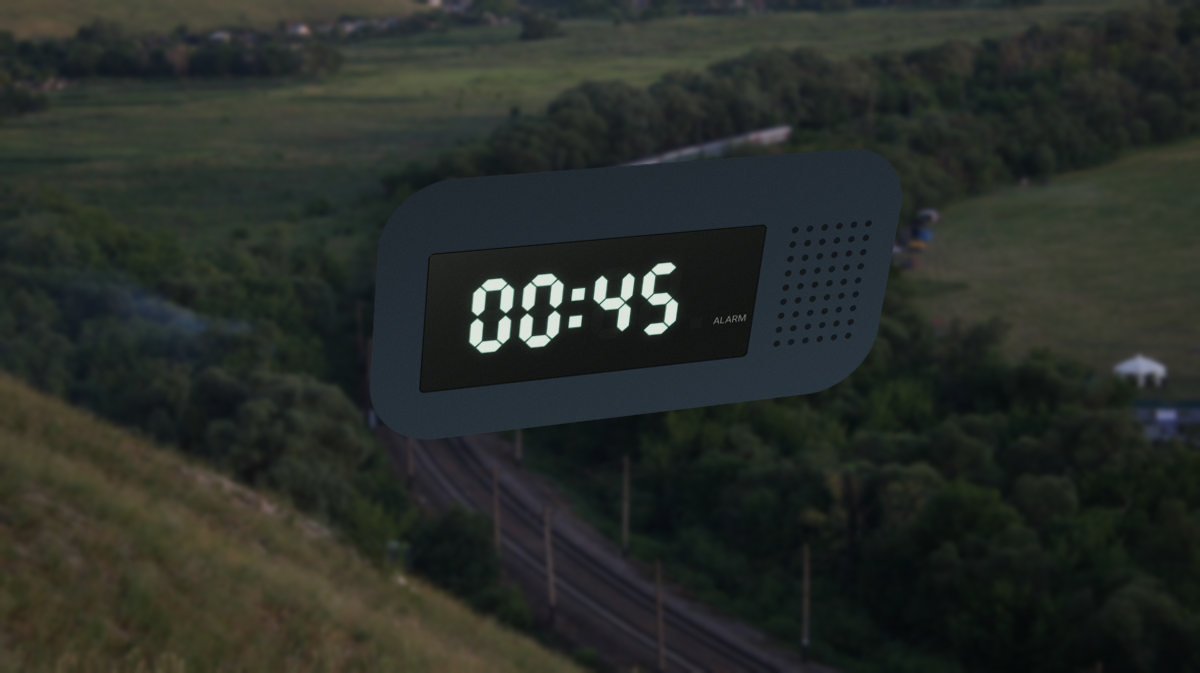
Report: 0:45
